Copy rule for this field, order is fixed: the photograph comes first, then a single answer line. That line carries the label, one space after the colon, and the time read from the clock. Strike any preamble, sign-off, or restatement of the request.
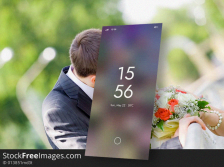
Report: 15:56
